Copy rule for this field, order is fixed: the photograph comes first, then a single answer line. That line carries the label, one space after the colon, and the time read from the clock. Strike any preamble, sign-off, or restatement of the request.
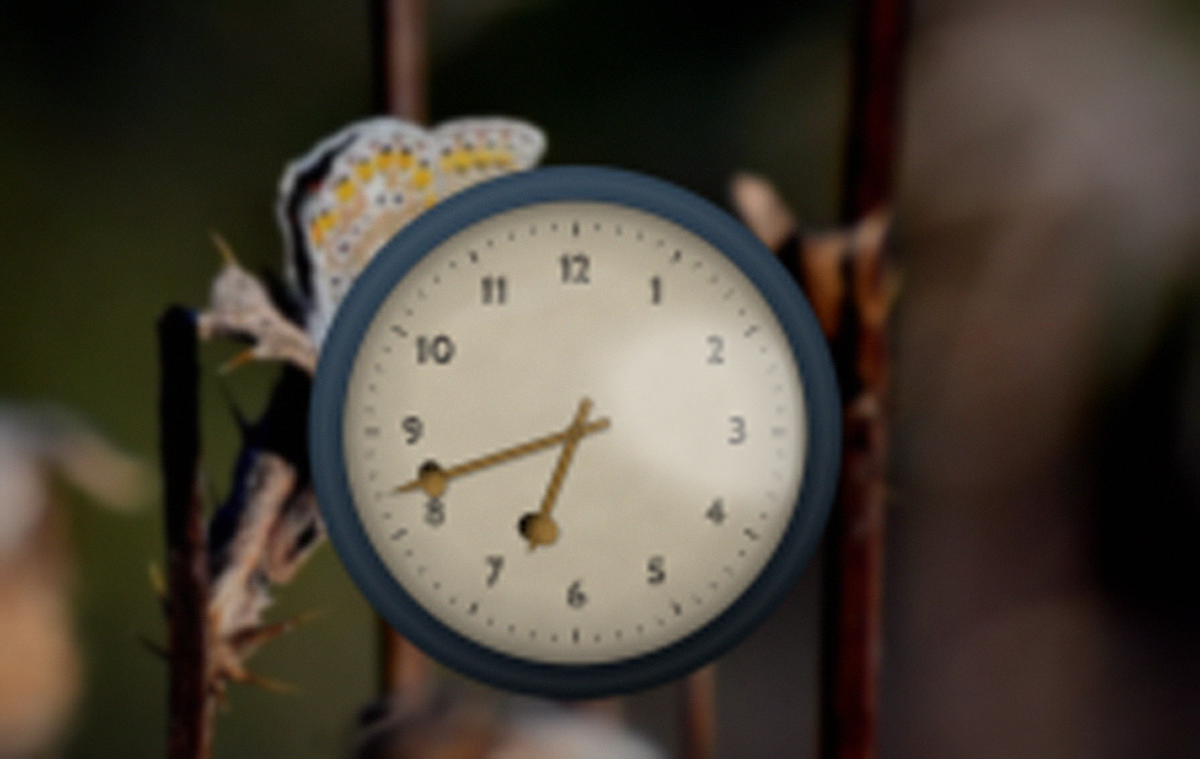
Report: 6:42
